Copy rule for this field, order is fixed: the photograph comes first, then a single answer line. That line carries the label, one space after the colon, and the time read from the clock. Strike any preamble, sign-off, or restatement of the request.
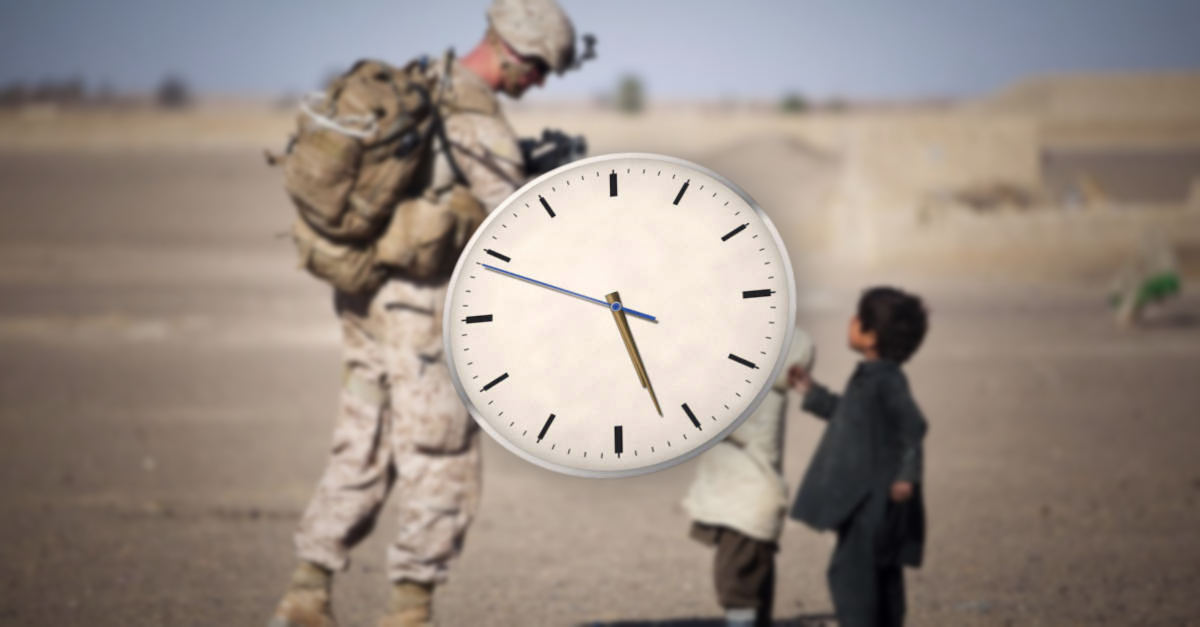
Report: 5:26:49
